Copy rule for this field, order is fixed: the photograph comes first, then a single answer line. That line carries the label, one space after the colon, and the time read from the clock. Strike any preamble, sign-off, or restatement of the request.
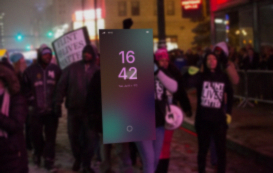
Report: 16:42
